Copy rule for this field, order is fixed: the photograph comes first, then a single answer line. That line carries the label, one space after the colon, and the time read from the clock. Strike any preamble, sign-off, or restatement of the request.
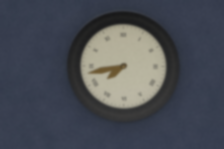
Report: 7:43
